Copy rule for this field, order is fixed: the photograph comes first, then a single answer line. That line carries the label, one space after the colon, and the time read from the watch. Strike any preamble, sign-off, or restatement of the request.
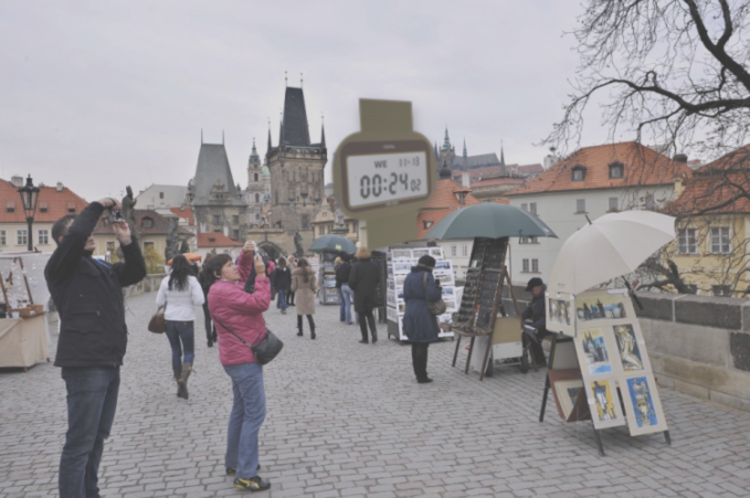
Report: 0:24:02
